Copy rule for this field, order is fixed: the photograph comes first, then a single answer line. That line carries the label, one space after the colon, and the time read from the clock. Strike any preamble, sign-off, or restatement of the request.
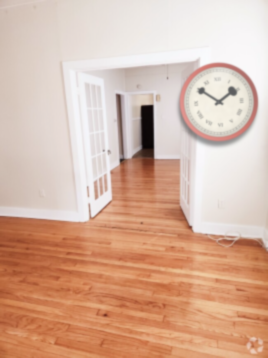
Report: 1:51
